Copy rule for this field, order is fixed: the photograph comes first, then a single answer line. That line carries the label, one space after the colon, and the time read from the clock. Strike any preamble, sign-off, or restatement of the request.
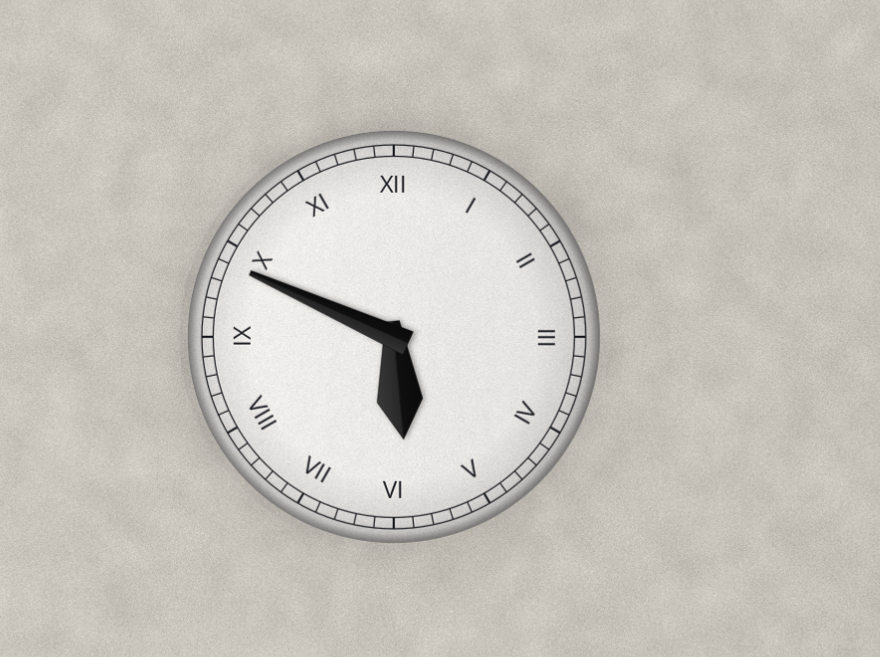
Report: 5:49
